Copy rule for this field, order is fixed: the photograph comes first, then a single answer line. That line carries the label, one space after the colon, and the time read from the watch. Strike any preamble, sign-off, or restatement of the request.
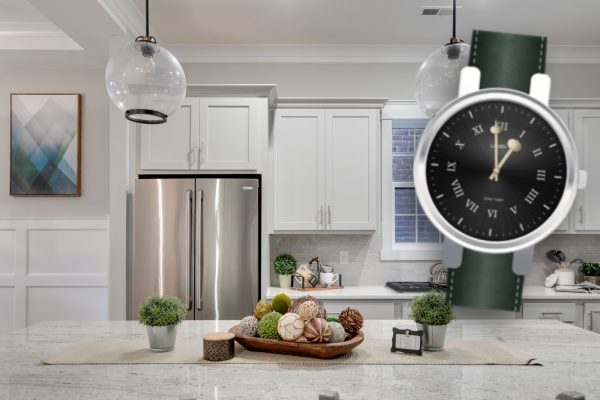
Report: 12:59
